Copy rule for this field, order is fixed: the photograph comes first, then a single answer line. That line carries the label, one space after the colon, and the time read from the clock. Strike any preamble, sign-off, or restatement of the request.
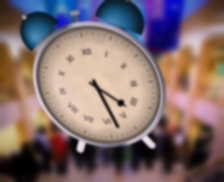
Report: 4:28
